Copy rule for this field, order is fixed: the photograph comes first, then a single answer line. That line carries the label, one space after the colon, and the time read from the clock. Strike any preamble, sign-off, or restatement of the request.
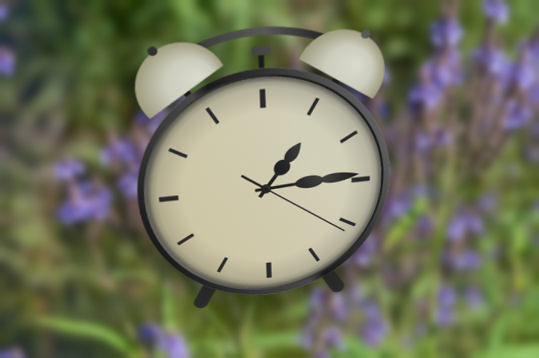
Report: 1:14:21
